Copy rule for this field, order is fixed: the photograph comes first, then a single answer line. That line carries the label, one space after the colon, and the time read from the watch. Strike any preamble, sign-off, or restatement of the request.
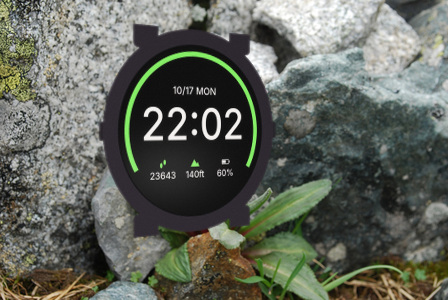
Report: 22:02
